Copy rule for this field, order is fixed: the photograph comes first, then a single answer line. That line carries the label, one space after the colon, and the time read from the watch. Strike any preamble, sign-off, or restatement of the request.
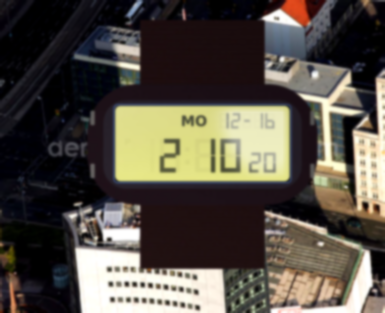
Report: 2:10:20
